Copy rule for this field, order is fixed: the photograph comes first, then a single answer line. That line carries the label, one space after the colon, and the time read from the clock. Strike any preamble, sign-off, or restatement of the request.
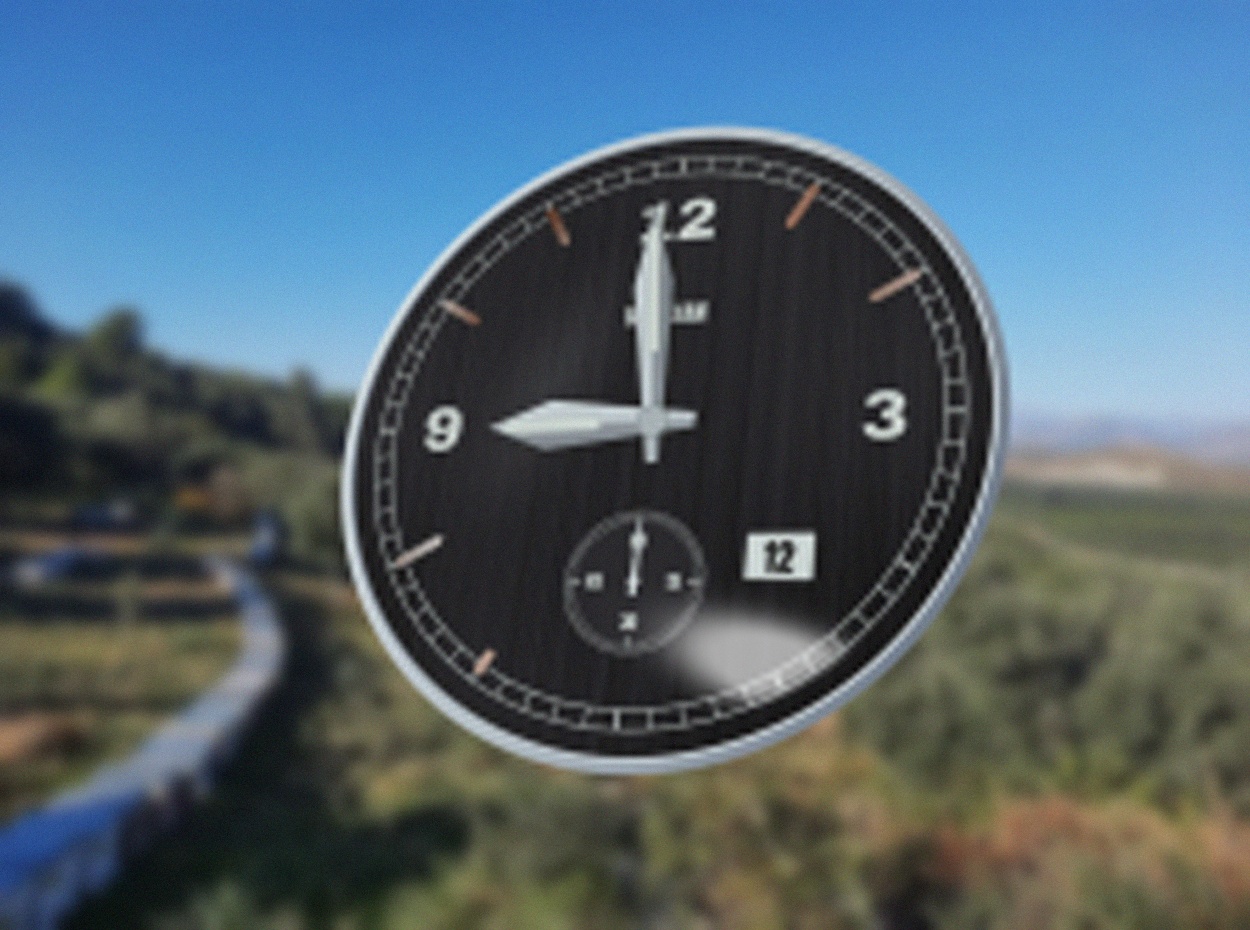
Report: 8:59
